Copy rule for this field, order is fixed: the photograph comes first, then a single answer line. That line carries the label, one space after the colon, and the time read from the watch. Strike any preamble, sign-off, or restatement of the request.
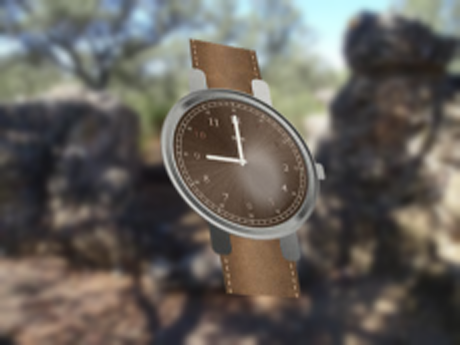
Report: 9:00
